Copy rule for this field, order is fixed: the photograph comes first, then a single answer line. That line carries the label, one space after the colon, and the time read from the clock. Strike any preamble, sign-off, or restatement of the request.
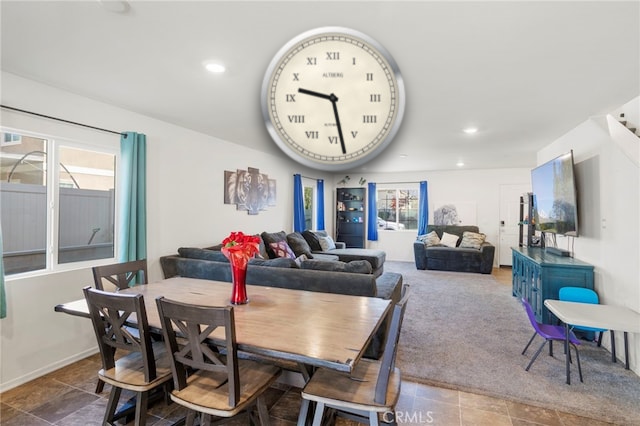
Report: 9:28
